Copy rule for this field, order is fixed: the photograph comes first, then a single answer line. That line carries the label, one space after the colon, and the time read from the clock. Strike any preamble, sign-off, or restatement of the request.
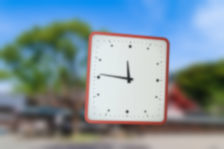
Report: 11:46
